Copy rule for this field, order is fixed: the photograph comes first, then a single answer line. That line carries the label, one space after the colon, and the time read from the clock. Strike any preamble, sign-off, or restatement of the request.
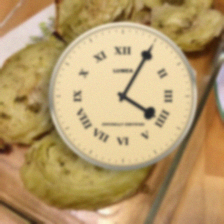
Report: 4:05
